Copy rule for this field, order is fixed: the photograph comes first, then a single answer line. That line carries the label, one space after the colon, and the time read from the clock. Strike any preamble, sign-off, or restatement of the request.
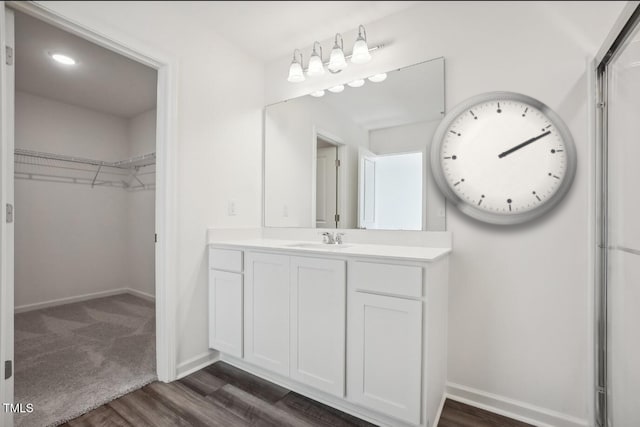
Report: 2:11
